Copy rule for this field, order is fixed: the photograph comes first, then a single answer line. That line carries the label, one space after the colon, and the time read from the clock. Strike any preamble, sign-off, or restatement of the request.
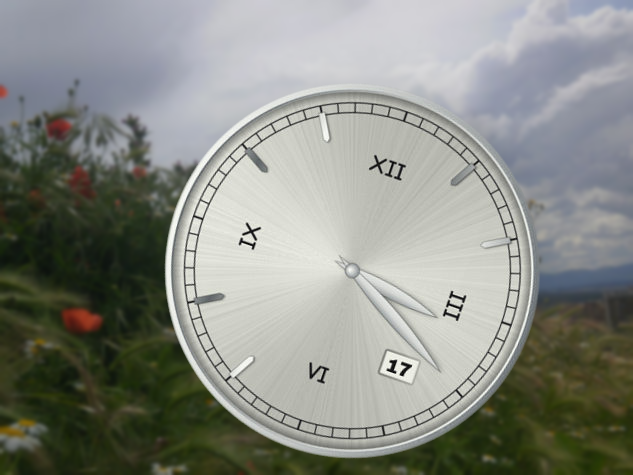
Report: 3:20
